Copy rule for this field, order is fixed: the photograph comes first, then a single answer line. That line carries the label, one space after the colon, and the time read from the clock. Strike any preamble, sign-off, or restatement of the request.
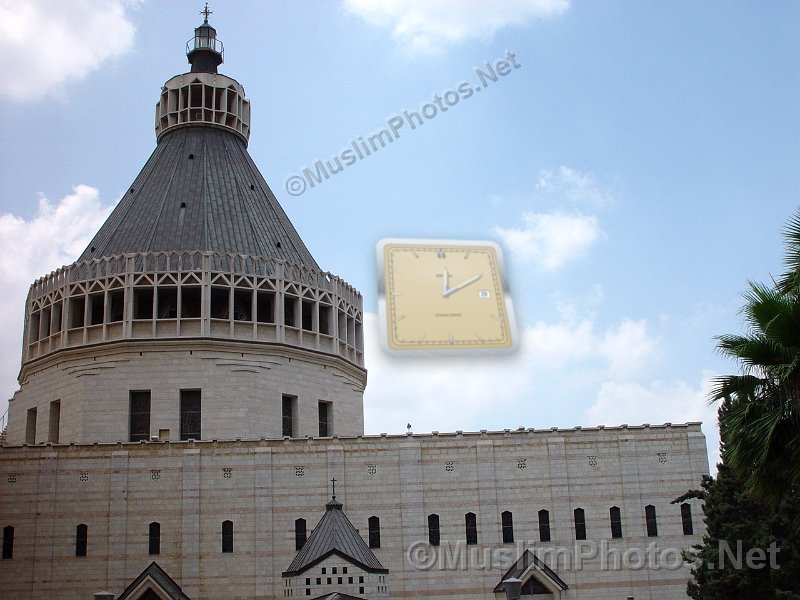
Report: 12:10
